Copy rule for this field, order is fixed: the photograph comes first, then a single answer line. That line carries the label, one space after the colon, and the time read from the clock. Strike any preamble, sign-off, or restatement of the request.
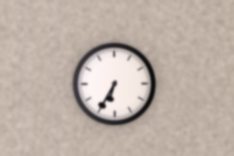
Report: 6:35
